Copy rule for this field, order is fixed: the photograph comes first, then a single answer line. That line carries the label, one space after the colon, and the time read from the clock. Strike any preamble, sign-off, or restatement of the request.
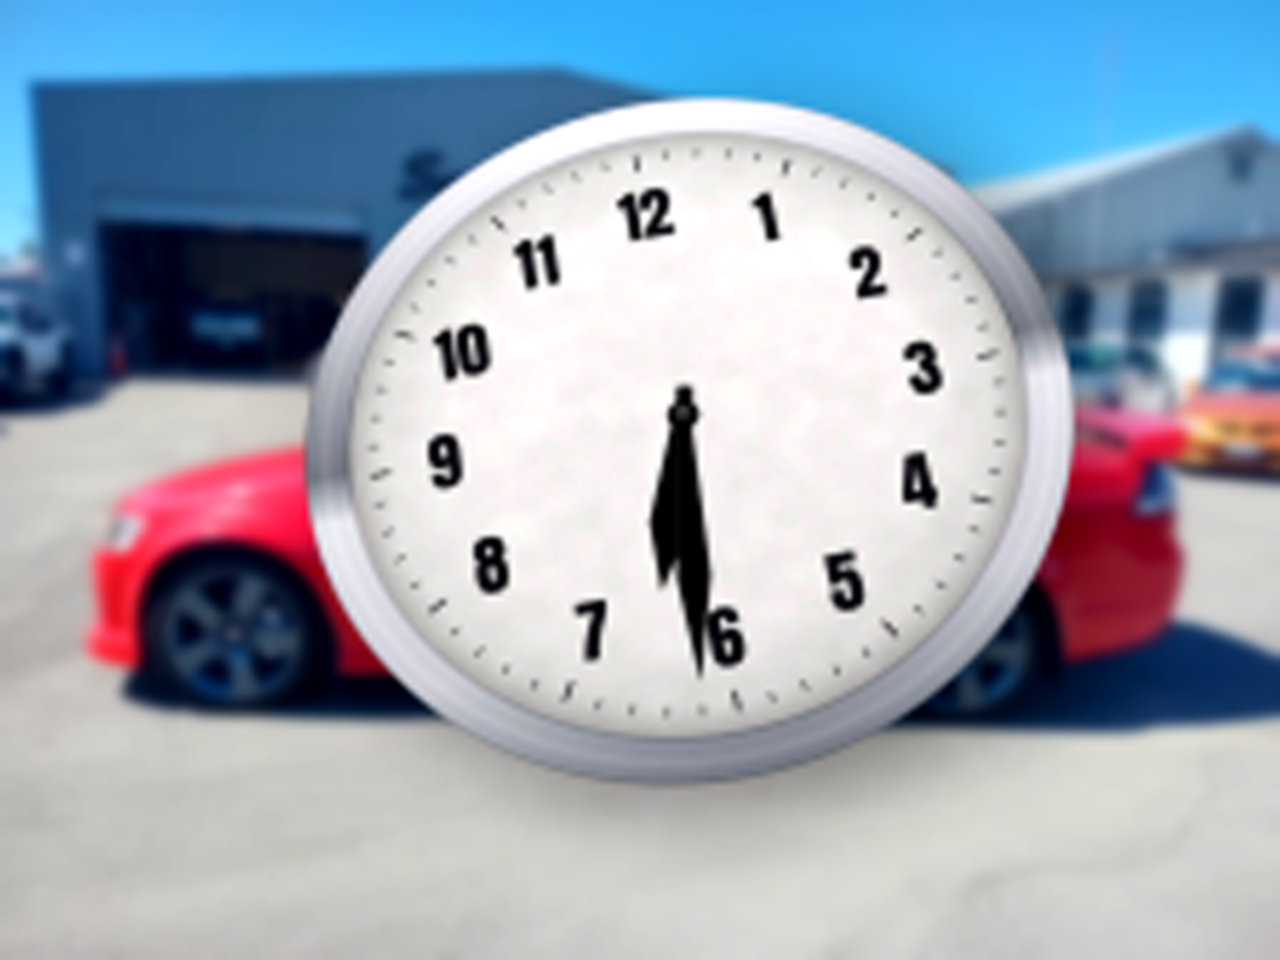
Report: 6:31
